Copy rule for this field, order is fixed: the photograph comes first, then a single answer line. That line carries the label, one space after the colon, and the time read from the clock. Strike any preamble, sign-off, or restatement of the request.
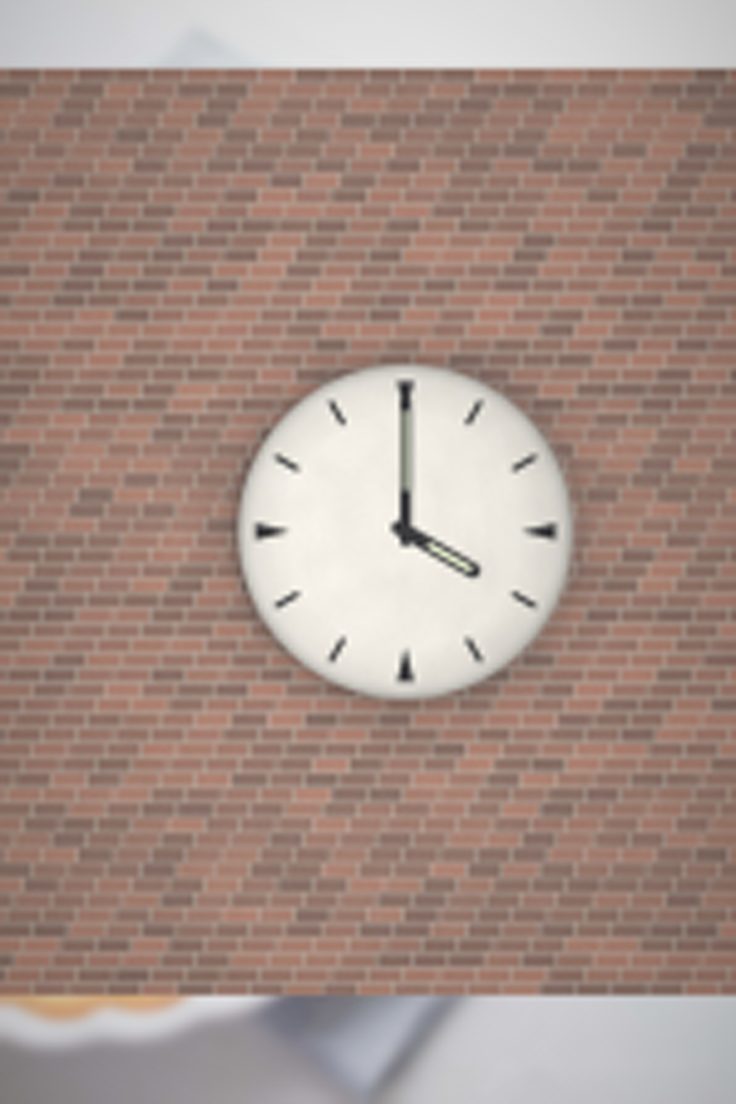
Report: 4:00
